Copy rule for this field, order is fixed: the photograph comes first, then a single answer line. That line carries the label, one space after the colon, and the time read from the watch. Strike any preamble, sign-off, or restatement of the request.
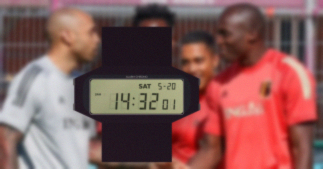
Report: 14:32:01
